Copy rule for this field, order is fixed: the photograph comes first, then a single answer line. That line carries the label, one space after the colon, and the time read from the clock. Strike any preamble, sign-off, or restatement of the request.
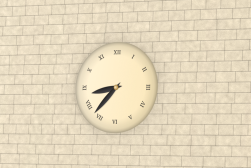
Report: 8:37
